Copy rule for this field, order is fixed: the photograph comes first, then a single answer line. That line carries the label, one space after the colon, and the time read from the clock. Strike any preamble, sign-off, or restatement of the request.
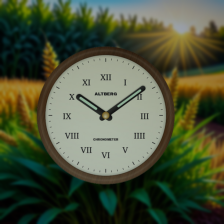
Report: 10:09
